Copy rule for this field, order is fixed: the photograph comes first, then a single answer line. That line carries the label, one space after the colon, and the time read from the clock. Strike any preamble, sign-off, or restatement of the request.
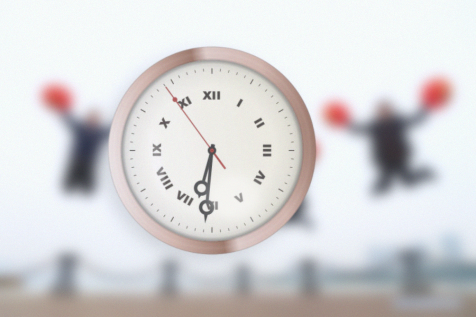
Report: 6:30:54
